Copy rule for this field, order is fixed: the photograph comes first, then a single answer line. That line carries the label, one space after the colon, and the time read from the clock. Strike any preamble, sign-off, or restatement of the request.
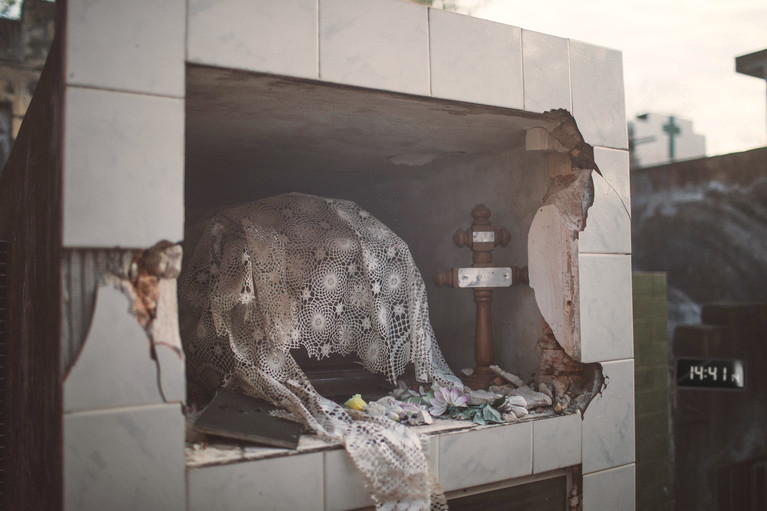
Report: 14:41
